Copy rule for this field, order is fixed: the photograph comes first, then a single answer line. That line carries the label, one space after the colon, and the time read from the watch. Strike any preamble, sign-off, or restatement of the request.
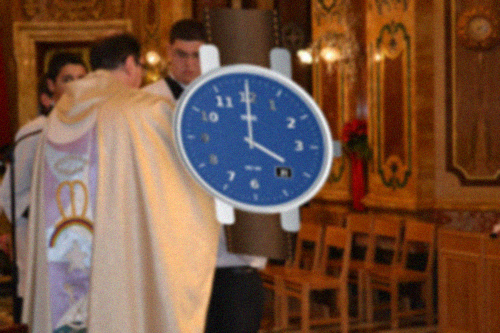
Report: 4:00
